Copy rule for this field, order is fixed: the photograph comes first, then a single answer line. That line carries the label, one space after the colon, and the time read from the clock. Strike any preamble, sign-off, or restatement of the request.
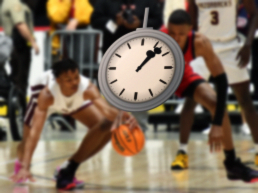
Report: 1:07
